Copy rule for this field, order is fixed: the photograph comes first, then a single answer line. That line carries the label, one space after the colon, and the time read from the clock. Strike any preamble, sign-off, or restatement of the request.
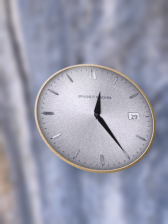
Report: 12:25
